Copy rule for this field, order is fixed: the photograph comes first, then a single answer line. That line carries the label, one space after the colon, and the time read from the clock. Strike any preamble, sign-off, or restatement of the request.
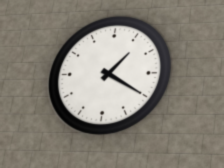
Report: 1:20
